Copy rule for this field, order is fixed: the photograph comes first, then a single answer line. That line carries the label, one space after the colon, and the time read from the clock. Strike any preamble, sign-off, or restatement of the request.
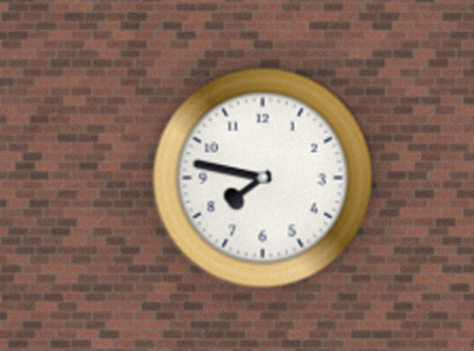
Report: 7:47
